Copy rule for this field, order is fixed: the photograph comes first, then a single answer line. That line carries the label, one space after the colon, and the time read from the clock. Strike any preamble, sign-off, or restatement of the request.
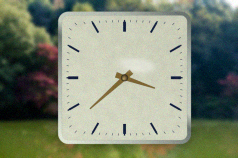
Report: 3:38
